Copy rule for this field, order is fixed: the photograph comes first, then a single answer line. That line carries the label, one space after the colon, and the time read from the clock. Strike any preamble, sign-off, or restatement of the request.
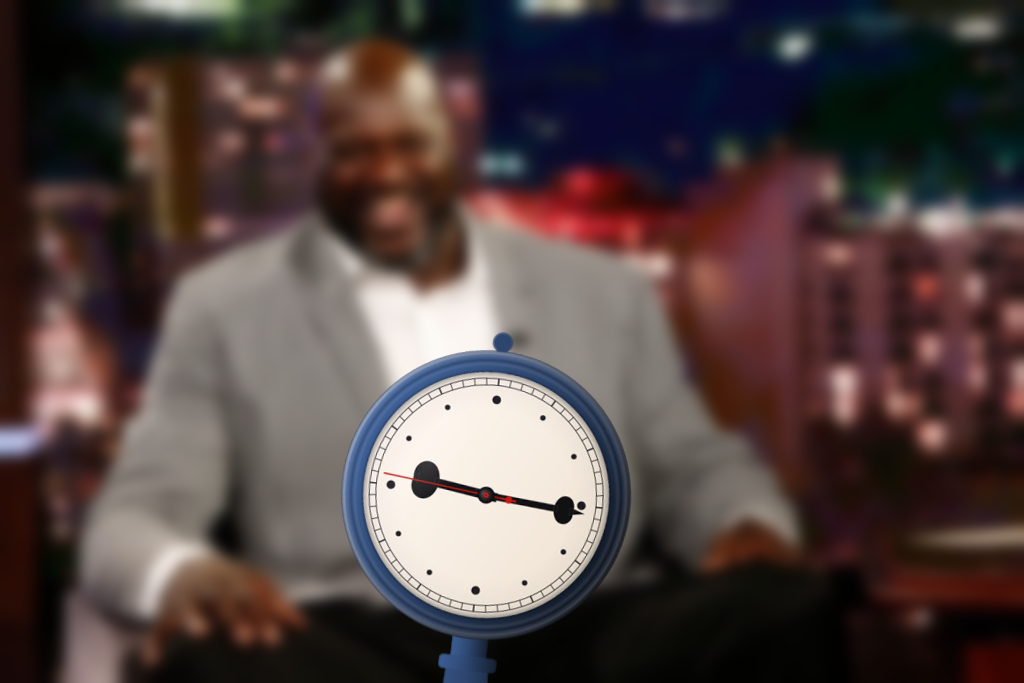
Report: 9:15:46
